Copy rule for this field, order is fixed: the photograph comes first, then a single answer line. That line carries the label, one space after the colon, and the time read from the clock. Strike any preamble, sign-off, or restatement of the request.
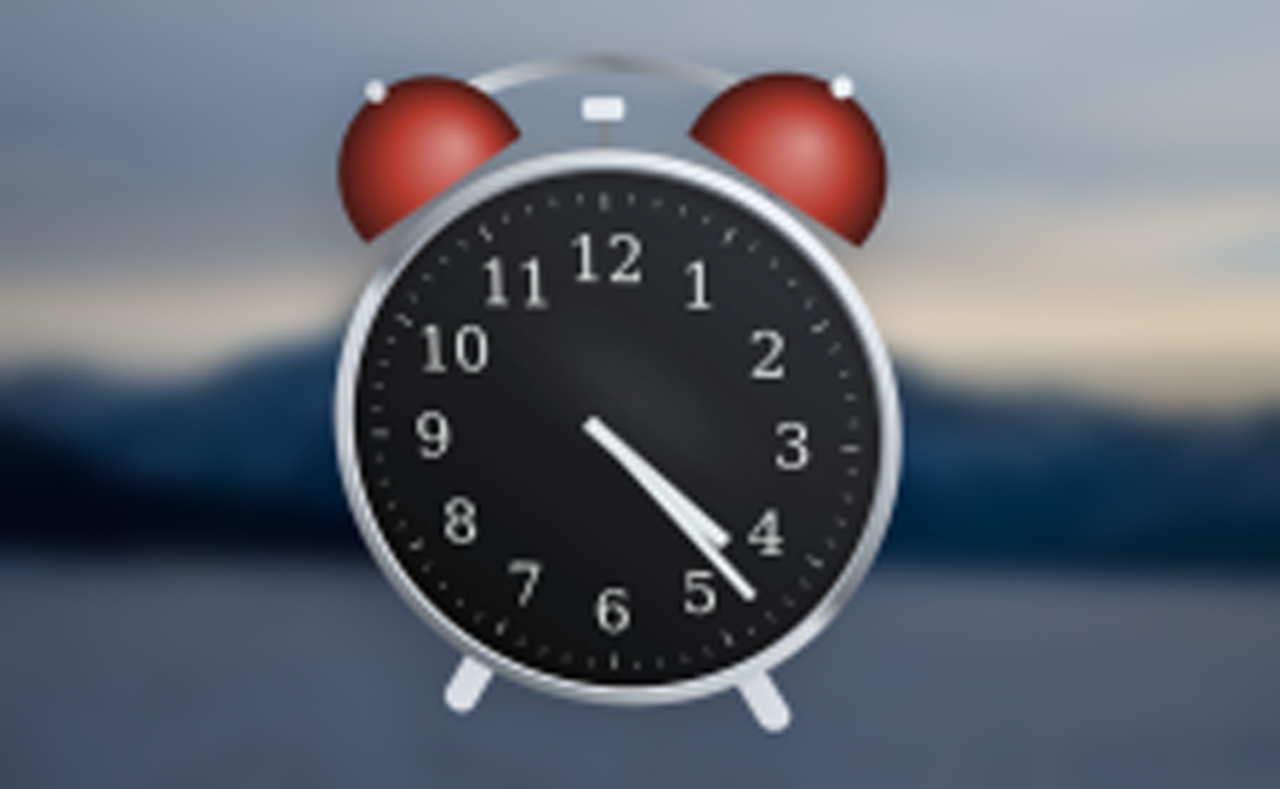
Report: 4:23
